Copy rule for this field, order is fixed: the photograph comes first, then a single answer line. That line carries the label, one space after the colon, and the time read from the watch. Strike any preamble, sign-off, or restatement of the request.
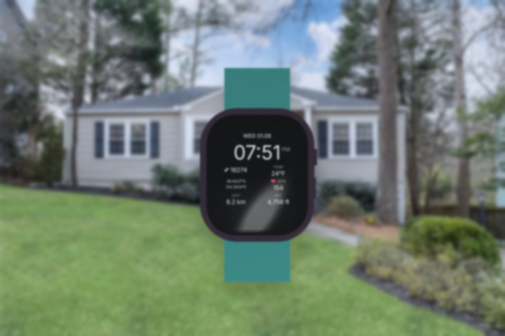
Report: 7:51
